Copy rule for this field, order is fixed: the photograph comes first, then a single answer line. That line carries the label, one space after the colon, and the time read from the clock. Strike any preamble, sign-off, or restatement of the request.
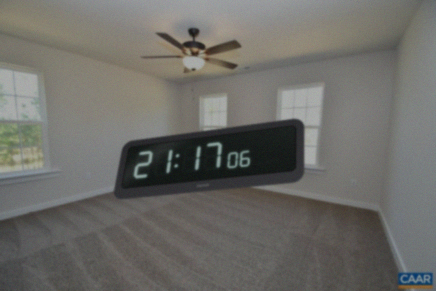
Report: 21:17:06
